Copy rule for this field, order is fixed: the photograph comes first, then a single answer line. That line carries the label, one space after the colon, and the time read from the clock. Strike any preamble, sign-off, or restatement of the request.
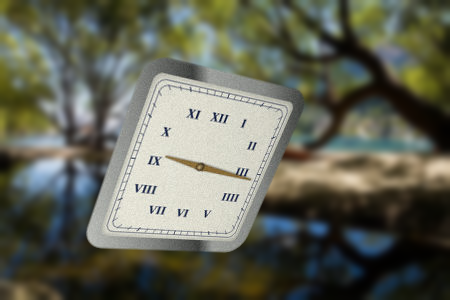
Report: 9:16
